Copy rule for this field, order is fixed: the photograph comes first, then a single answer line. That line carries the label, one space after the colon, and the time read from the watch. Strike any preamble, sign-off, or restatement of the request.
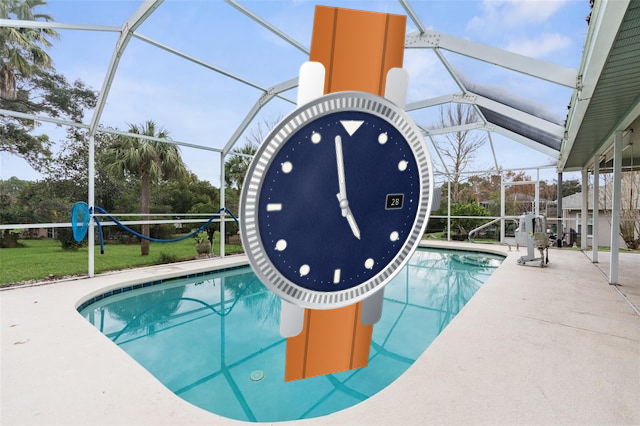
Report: 4:58
